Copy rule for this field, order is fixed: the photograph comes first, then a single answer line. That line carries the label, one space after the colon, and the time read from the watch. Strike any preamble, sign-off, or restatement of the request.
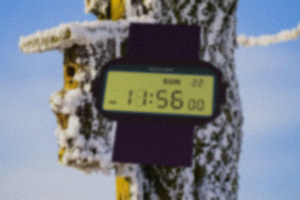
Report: 11:56
